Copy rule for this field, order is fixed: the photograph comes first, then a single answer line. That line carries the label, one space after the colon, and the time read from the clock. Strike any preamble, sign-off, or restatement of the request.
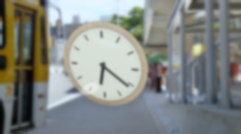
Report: 6:21
